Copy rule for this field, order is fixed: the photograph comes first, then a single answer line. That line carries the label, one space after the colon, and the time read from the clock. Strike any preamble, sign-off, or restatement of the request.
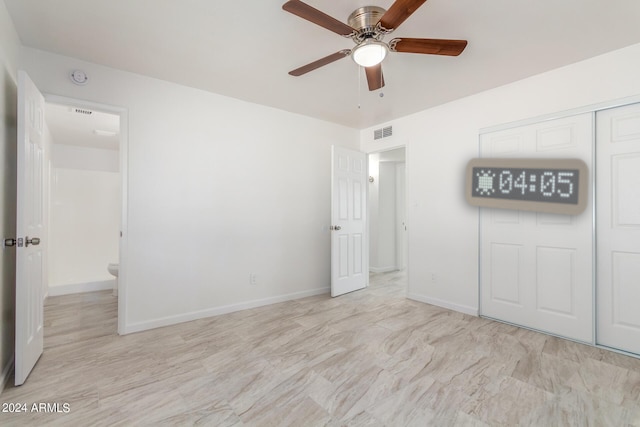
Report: 4:05
